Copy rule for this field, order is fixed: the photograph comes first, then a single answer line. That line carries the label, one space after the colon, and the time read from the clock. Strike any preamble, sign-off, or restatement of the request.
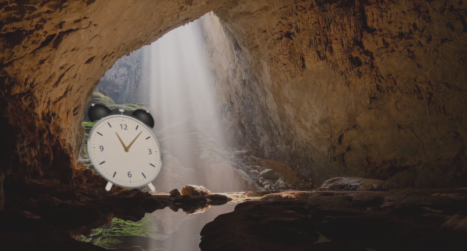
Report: 11:07
